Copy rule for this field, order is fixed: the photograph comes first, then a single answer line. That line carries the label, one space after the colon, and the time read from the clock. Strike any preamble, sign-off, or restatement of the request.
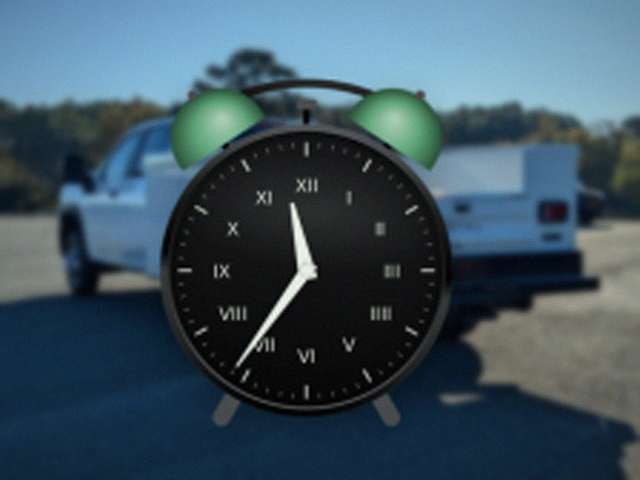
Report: 11:36
